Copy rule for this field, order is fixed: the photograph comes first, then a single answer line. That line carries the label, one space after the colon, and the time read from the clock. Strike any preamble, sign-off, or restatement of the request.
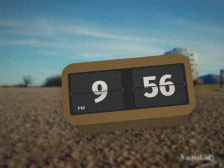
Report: 9:56
